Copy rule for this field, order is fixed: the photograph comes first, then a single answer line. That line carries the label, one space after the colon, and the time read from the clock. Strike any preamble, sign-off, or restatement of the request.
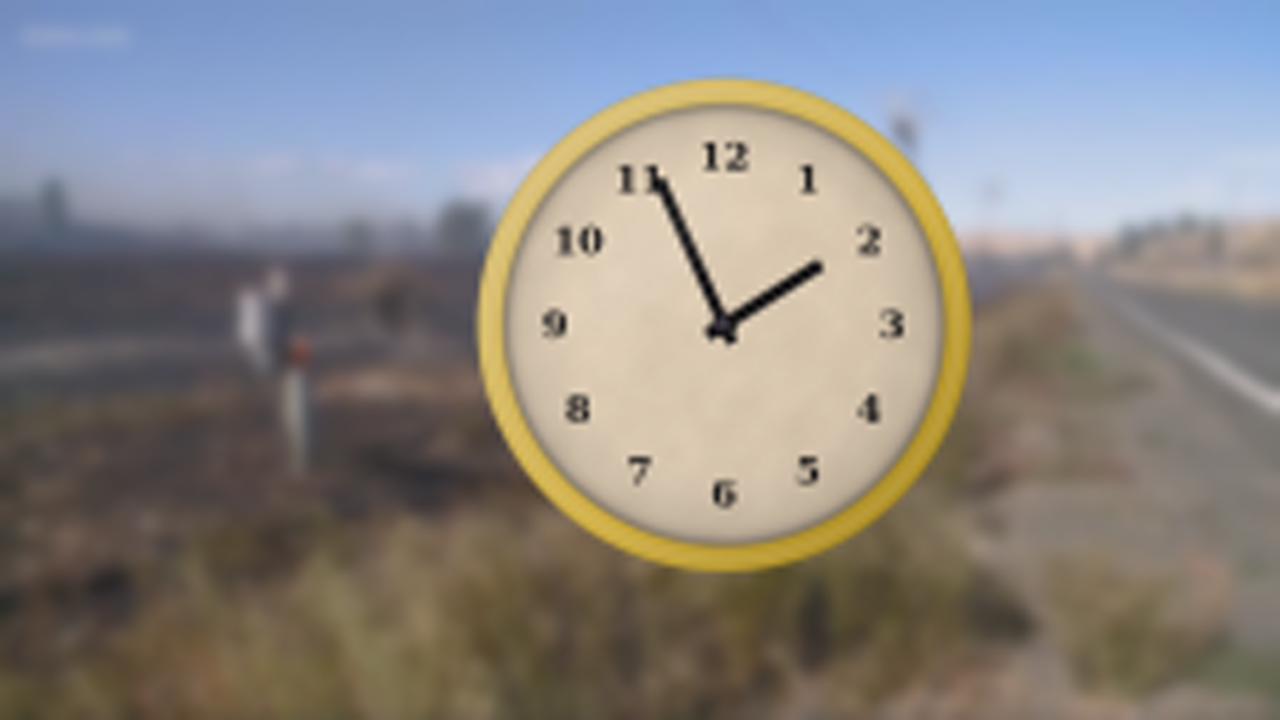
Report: 1:56
